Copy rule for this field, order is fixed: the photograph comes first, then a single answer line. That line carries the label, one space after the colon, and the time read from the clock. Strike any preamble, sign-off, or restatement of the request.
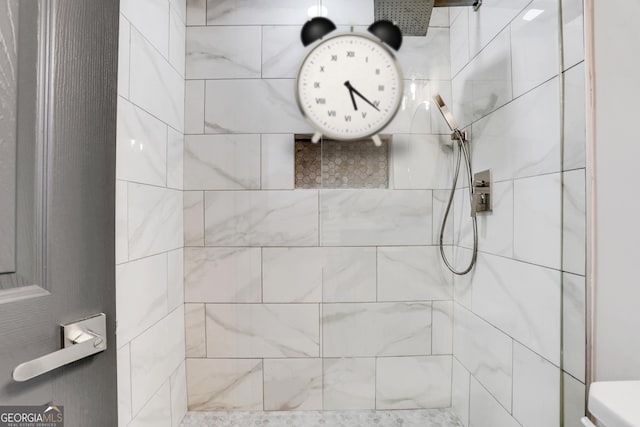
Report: 5:21
